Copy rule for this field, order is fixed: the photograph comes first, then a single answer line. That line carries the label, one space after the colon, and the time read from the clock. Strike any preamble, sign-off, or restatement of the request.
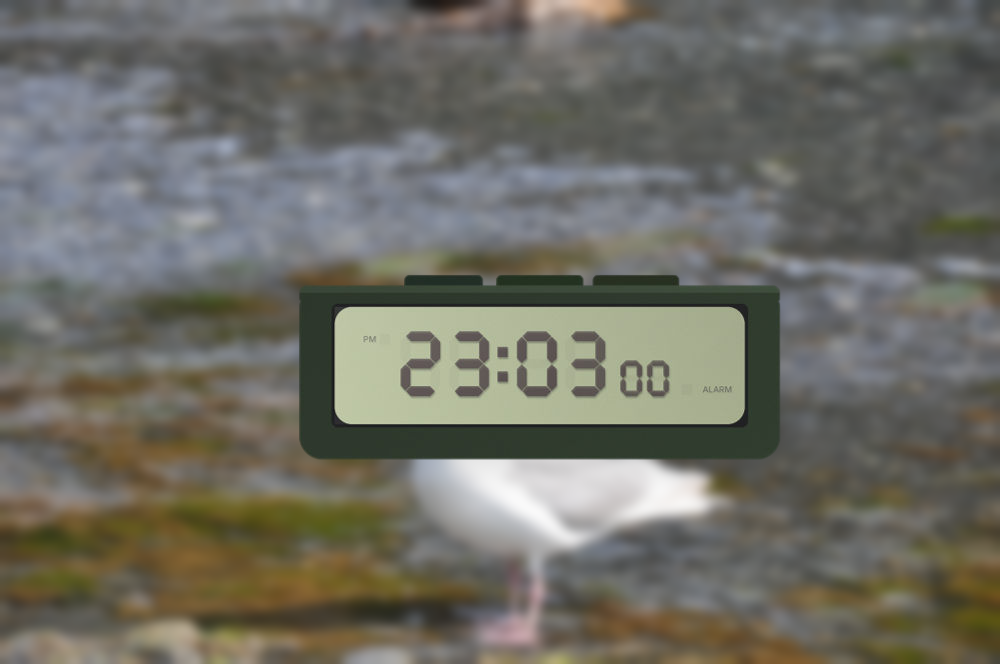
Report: 23:03:00
